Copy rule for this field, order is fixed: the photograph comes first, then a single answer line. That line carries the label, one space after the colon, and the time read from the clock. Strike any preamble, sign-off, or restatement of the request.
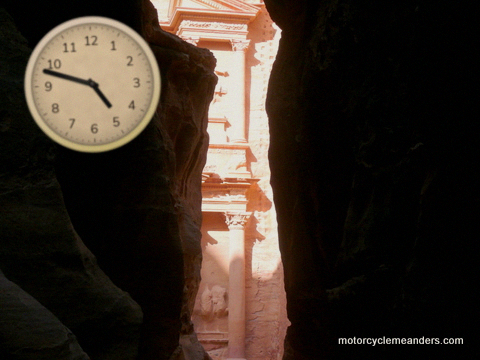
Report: 4:48
